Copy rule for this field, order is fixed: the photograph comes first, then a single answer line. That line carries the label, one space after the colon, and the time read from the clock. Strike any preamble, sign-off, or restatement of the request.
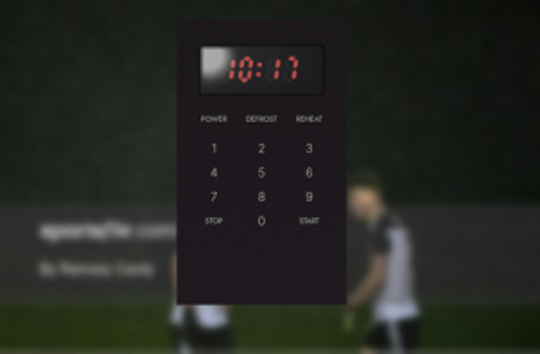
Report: 10:17
